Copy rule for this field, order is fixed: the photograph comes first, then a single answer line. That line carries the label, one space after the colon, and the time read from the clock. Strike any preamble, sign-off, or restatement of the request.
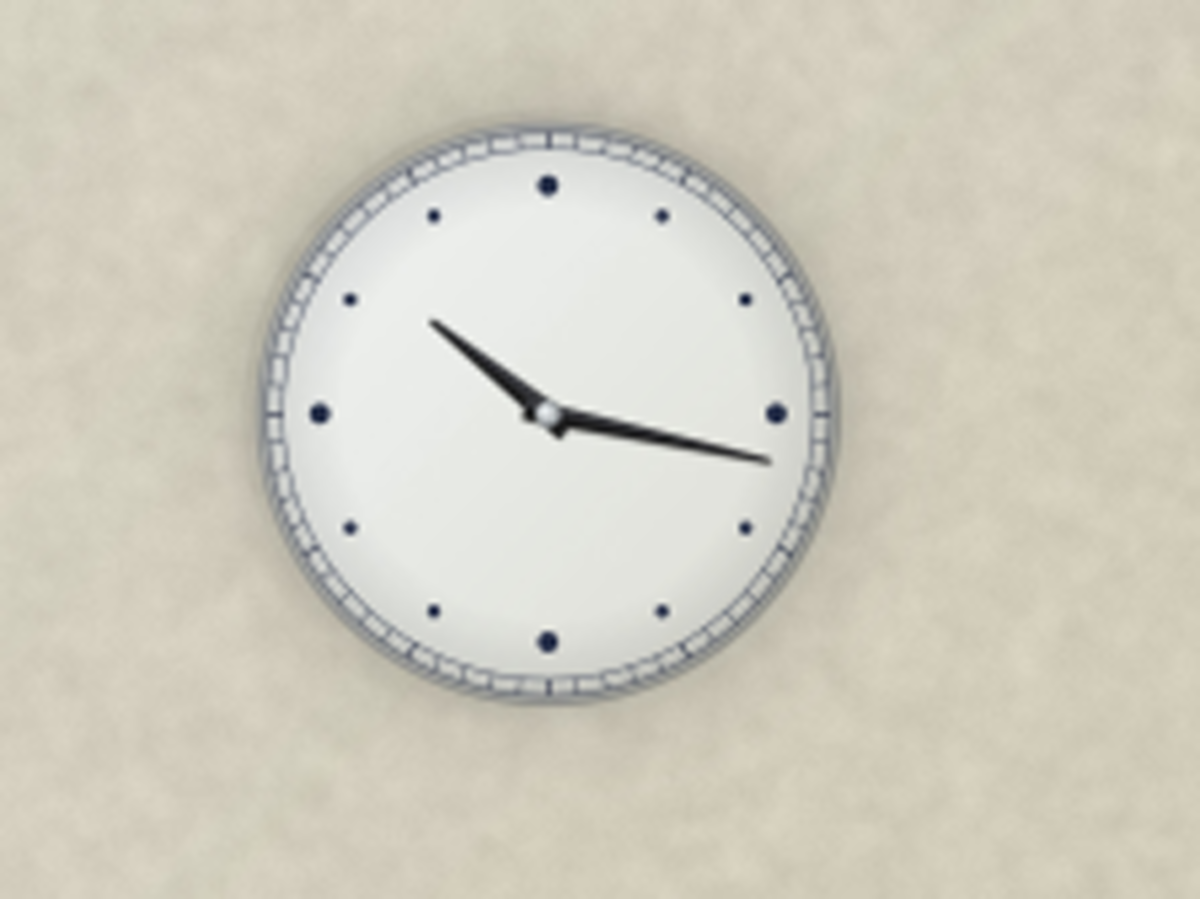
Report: 10:17
